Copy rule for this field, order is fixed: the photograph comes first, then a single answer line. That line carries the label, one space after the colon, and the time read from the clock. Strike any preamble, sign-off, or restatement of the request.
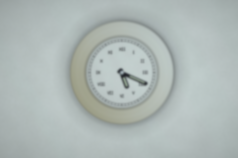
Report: 5:19
